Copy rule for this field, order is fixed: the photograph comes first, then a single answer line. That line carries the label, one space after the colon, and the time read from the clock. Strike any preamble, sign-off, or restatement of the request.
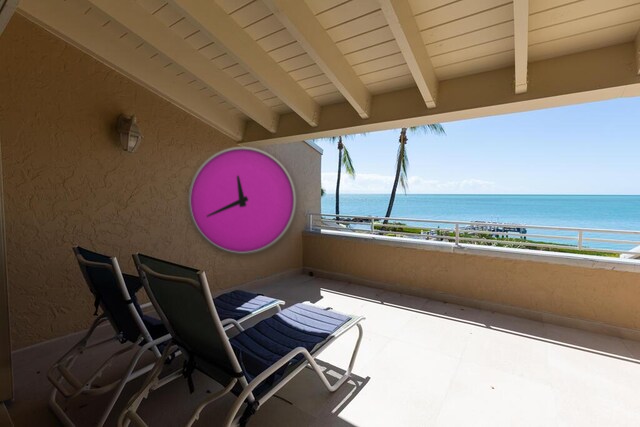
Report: 11:41
